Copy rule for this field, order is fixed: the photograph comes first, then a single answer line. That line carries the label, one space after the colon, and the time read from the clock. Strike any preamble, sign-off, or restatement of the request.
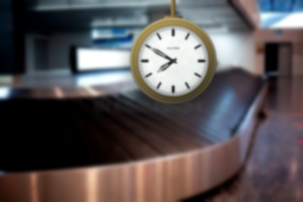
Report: 7:50
